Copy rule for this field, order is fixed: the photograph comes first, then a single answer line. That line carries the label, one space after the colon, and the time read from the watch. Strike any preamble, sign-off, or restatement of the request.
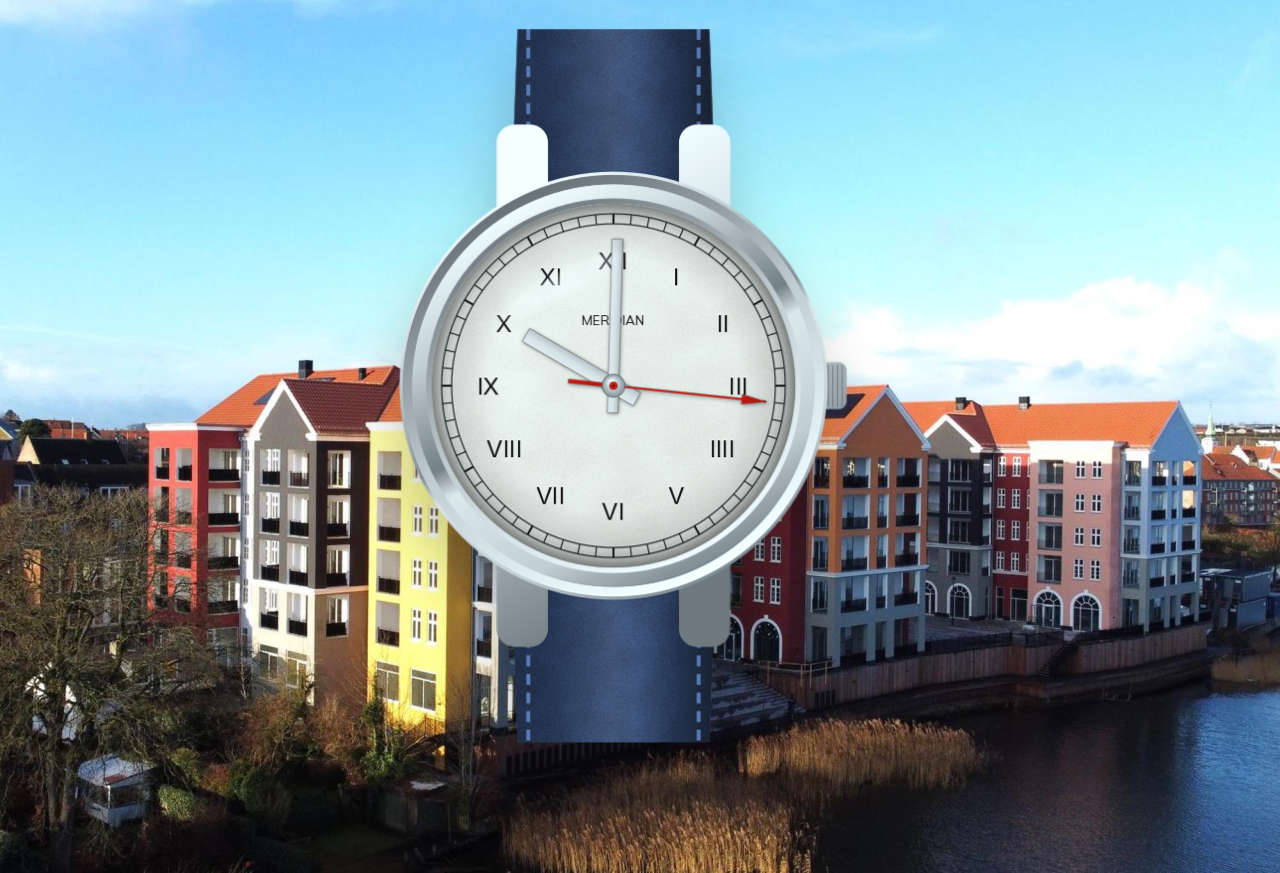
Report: 10:00:16
